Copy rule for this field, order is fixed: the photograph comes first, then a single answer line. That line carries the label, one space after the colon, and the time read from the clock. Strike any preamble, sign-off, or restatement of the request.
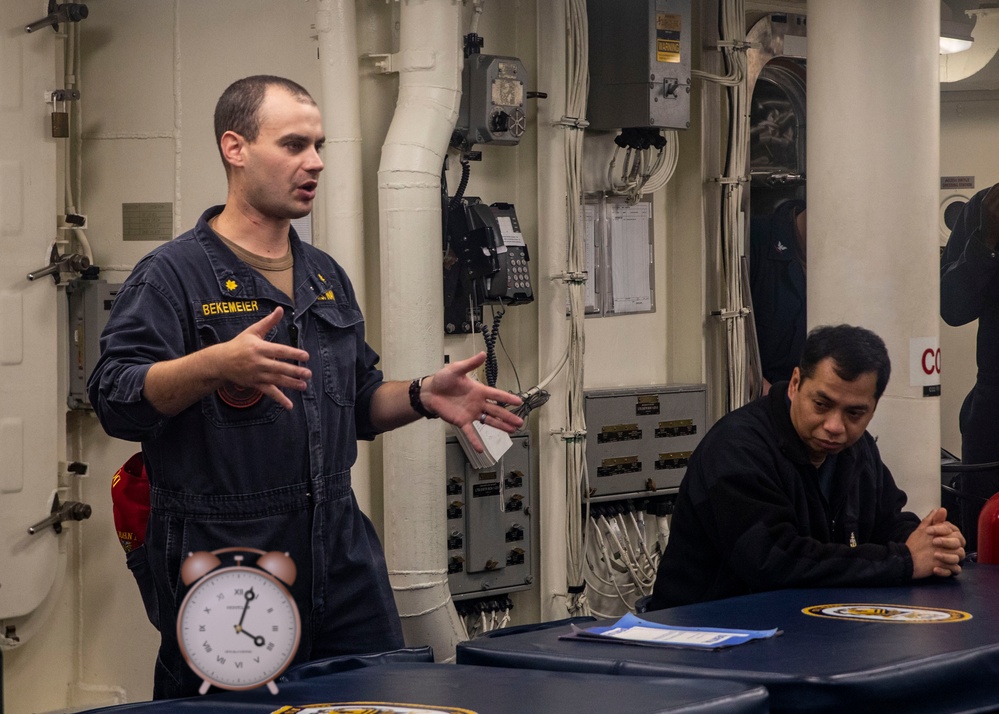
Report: 4:03
